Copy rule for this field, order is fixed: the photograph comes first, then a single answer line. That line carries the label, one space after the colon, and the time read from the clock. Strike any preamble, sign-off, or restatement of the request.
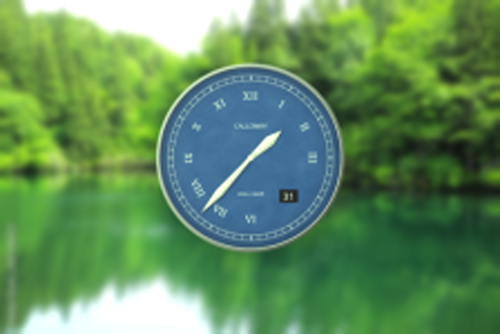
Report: 1:37
